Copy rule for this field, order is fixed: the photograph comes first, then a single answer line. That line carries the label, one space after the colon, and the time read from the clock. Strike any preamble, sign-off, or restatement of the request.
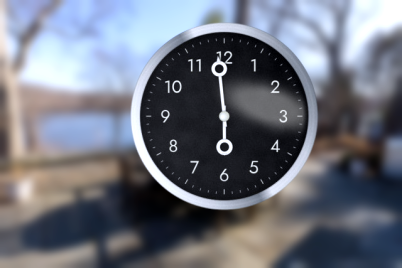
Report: 5:59
